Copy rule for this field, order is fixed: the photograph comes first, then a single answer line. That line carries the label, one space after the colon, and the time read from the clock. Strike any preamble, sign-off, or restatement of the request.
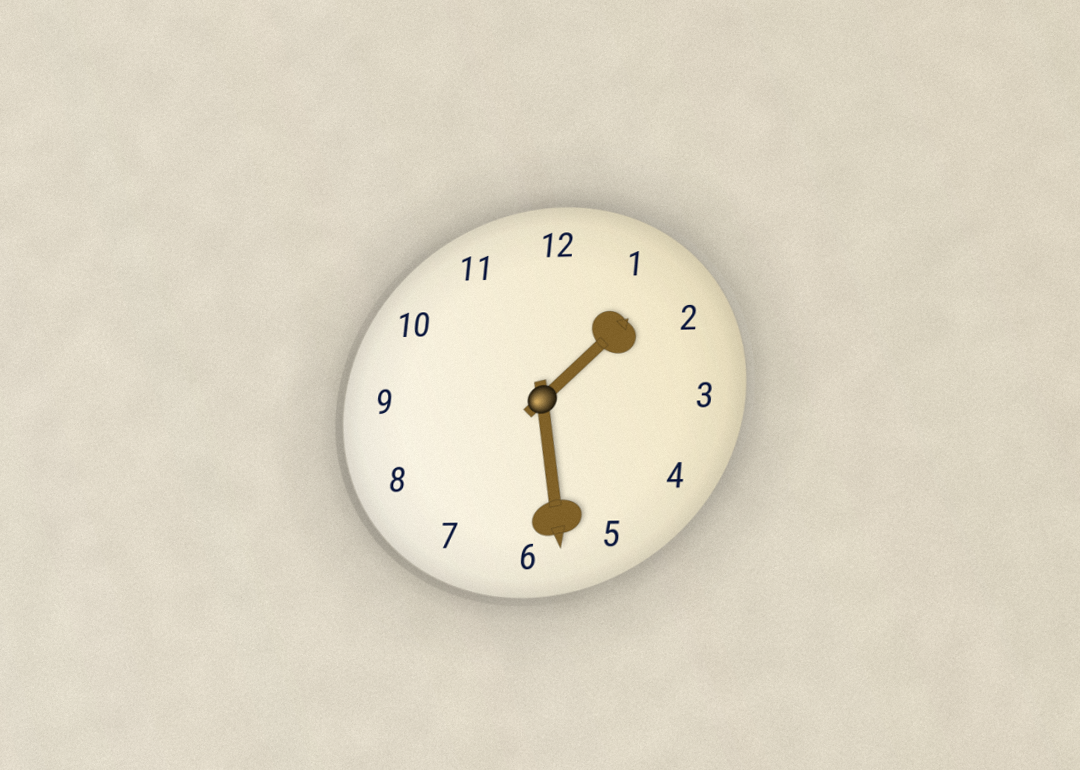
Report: 1:28
